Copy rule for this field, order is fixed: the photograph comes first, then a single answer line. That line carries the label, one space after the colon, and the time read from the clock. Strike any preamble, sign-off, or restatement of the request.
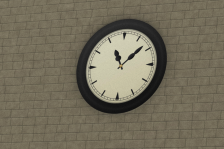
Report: 11:08
